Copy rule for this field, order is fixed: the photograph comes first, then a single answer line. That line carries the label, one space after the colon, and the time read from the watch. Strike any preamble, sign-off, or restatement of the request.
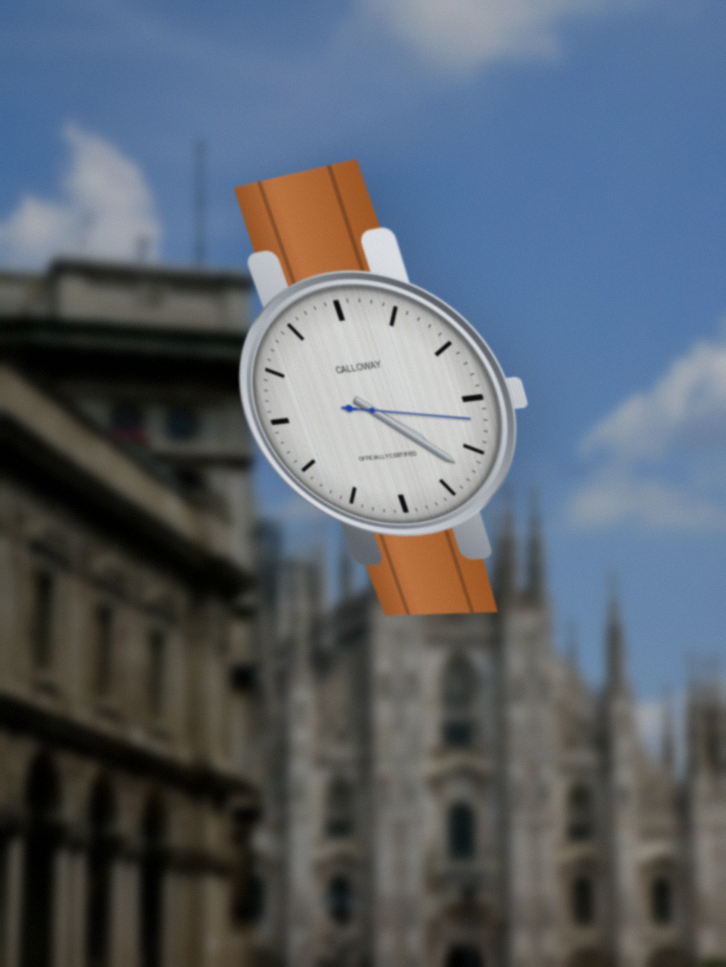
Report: 4:22:17
